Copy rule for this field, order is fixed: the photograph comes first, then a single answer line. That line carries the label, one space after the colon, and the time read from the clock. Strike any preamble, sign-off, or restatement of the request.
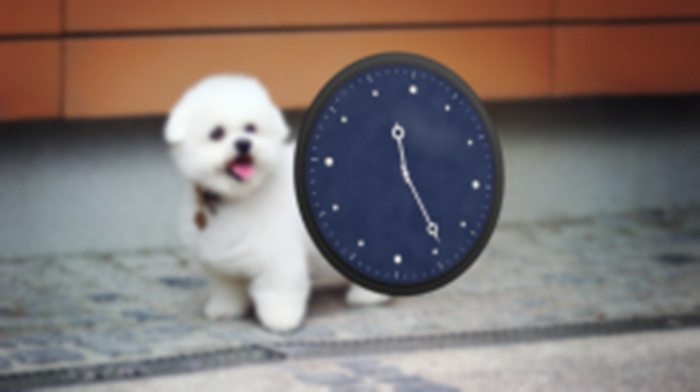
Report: 11:24
